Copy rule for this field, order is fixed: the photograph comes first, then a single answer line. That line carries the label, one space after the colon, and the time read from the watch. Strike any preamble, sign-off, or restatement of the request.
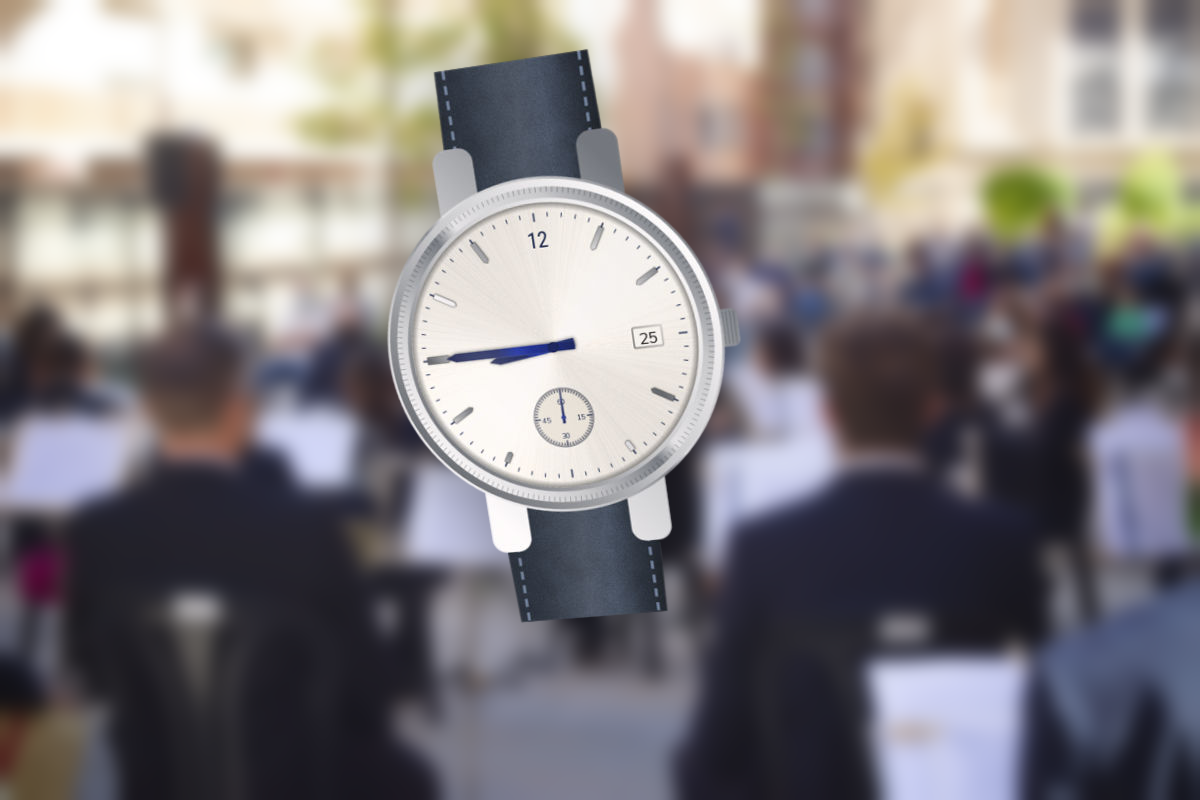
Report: 8:45
